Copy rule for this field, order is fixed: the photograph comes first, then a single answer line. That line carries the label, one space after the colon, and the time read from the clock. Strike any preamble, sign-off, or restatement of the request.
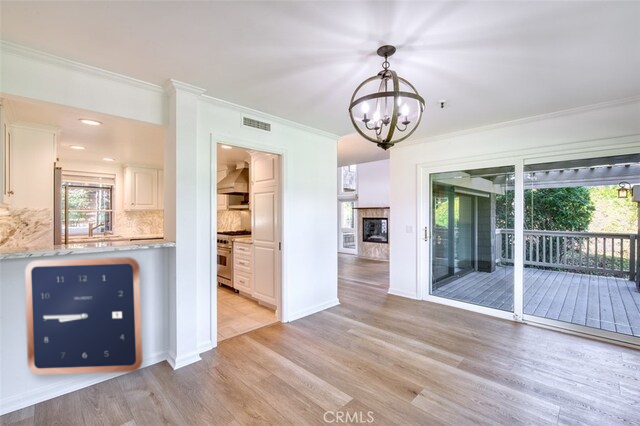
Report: 8:45
